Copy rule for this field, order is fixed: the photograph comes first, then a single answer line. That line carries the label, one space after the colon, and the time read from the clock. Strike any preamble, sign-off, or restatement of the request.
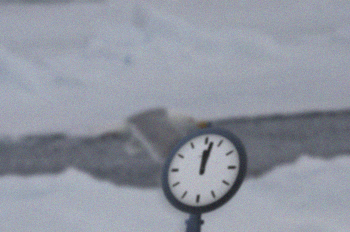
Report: 12:02
